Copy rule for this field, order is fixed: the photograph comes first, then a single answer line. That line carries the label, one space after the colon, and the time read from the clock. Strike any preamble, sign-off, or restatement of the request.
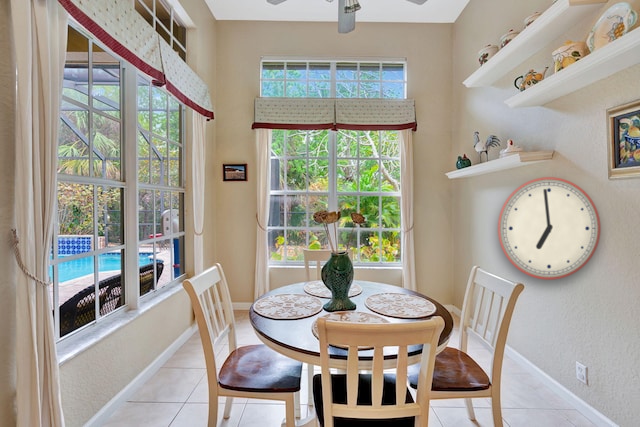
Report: 6:59
